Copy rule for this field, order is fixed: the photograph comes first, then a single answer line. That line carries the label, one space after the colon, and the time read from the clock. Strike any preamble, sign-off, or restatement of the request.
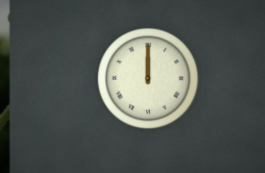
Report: 12:00
